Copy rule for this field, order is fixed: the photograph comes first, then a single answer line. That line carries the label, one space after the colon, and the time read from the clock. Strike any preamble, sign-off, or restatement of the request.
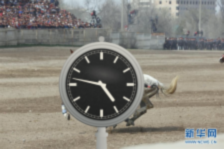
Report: 4:47
